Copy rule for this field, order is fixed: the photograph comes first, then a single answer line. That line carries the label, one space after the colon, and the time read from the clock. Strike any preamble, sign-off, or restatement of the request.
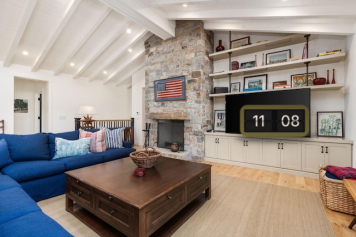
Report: 11:08
